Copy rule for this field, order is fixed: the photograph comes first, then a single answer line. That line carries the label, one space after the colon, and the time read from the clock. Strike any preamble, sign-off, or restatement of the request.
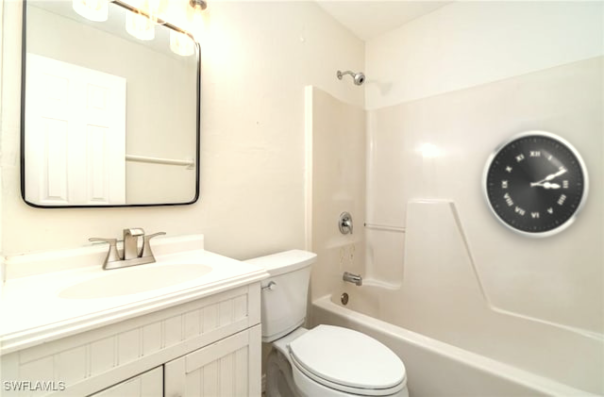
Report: 3:11
